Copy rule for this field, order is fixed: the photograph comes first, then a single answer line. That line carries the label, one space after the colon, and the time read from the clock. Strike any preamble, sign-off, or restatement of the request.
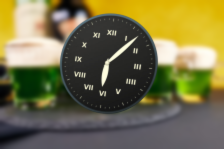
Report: 6:07
